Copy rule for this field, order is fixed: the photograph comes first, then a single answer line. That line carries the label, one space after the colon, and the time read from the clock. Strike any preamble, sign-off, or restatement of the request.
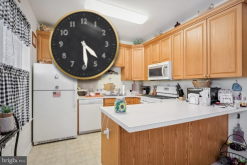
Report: 4:29
